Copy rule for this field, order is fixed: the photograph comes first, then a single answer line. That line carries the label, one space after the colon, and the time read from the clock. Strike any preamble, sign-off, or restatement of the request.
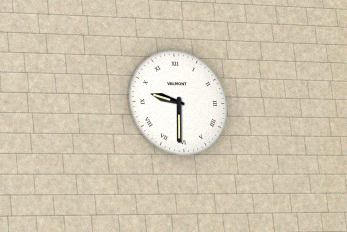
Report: 9:31
